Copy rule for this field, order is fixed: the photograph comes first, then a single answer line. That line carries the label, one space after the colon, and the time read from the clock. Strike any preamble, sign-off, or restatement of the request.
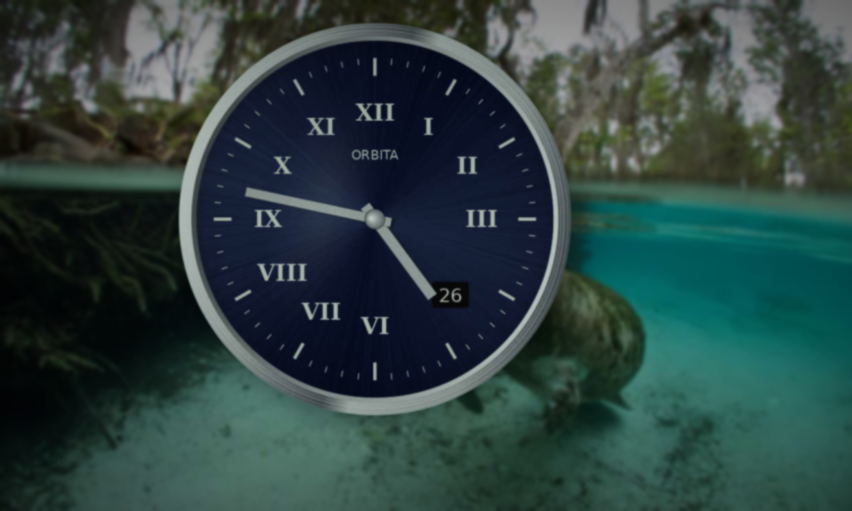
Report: 4:47
